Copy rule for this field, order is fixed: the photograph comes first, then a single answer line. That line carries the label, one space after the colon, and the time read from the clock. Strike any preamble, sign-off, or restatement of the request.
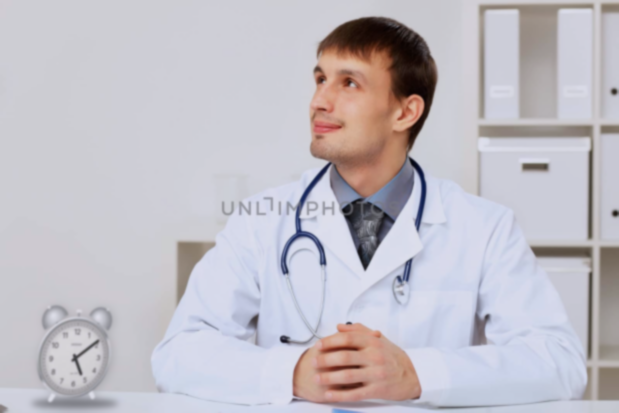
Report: 5:09
